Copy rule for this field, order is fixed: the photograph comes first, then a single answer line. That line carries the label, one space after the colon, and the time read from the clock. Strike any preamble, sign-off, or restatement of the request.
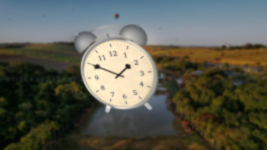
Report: 1:50
